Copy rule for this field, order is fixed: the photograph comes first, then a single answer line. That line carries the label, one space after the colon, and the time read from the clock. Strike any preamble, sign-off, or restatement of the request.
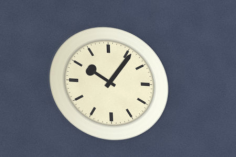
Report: 10:06
